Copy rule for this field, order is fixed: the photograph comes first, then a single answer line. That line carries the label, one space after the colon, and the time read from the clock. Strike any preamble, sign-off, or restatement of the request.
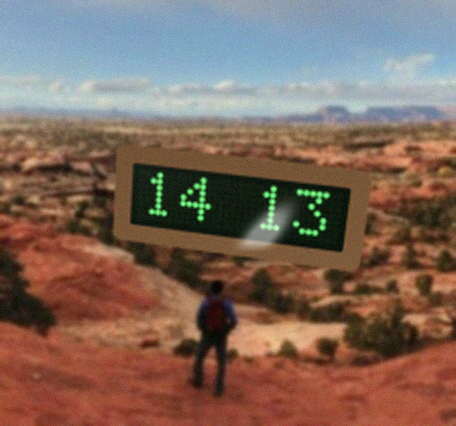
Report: 14:13
